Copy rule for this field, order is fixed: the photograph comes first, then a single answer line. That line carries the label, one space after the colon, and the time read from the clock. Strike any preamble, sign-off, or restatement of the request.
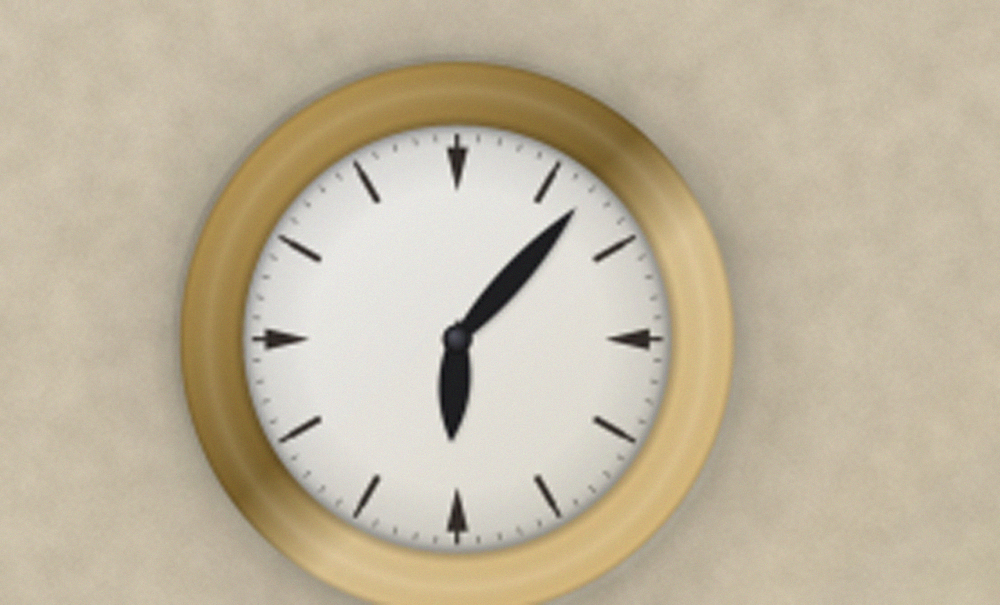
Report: 6:07
